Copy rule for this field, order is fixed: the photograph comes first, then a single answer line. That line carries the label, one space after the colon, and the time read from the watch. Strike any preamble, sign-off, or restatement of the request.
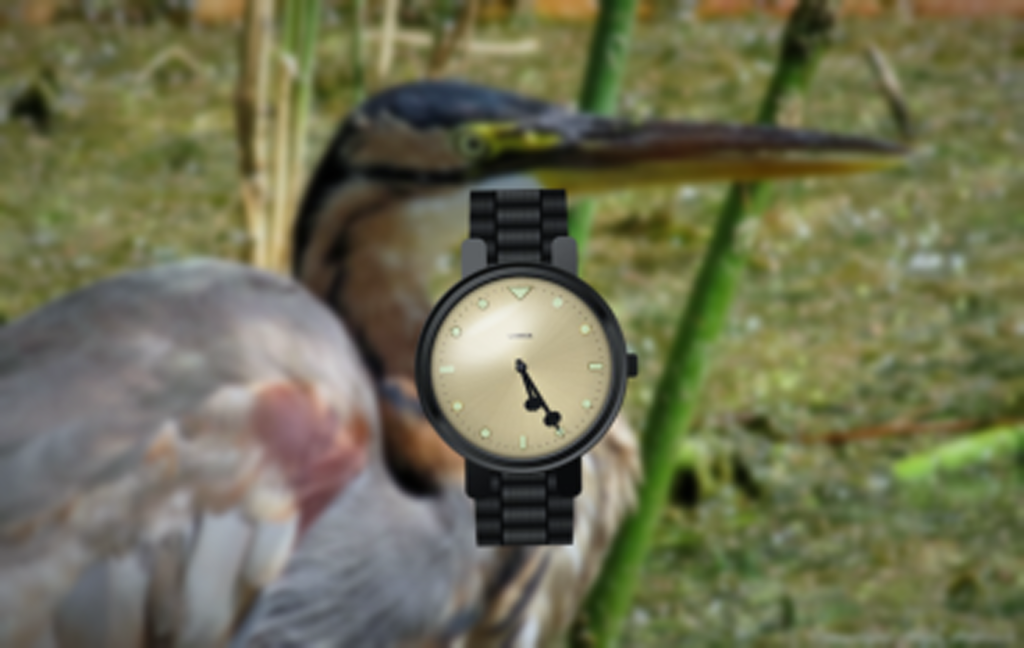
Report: 5:25
